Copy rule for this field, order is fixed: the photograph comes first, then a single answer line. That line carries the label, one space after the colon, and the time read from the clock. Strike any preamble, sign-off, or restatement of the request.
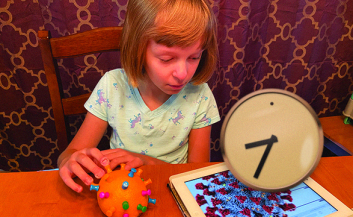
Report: 8:34
